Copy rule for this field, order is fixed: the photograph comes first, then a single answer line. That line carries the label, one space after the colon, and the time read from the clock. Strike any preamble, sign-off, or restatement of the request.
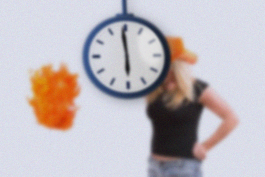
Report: 5:59
